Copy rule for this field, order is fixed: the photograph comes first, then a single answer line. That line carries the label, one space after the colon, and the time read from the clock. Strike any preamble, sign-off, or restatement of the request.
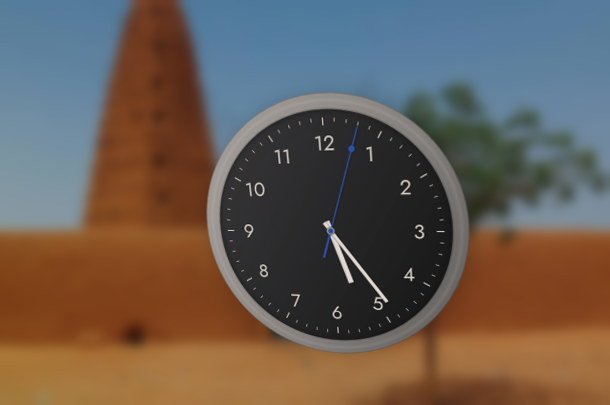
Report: 5:24:03
